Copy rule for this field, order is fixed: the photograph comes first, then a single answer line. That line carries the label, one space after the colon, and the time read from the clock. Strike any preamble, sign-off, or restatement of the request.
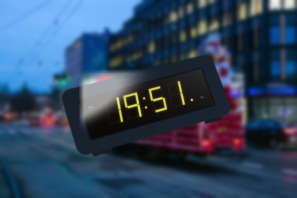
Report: 19:51
